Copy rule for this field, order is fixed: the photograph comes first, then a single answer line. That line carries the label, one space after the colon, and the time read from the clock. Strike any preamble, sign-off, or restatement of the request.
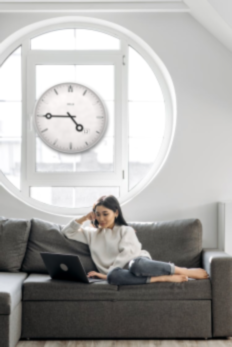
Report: 4:45
